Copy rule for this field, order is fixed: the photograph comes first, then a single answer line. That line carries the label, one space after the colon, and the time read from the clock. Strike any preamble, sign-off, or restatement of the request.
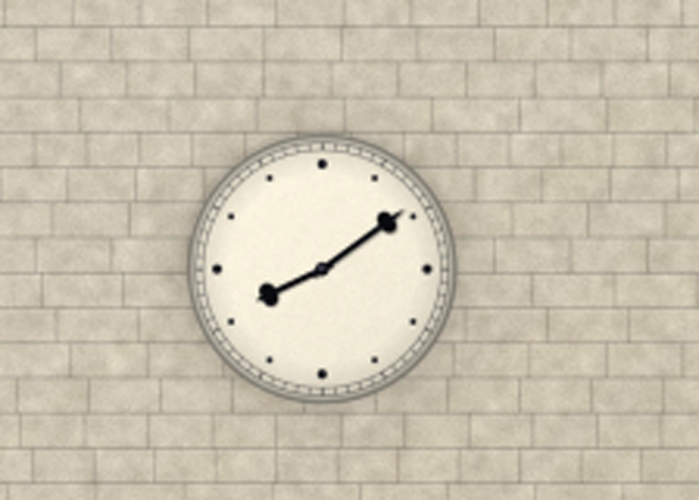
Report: 8:09
